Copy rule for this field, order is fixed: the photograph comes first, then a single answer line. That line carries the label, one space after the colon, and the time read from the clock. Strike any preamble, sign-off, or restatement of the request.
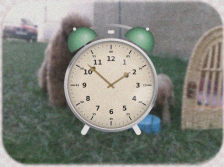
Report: 1:52
